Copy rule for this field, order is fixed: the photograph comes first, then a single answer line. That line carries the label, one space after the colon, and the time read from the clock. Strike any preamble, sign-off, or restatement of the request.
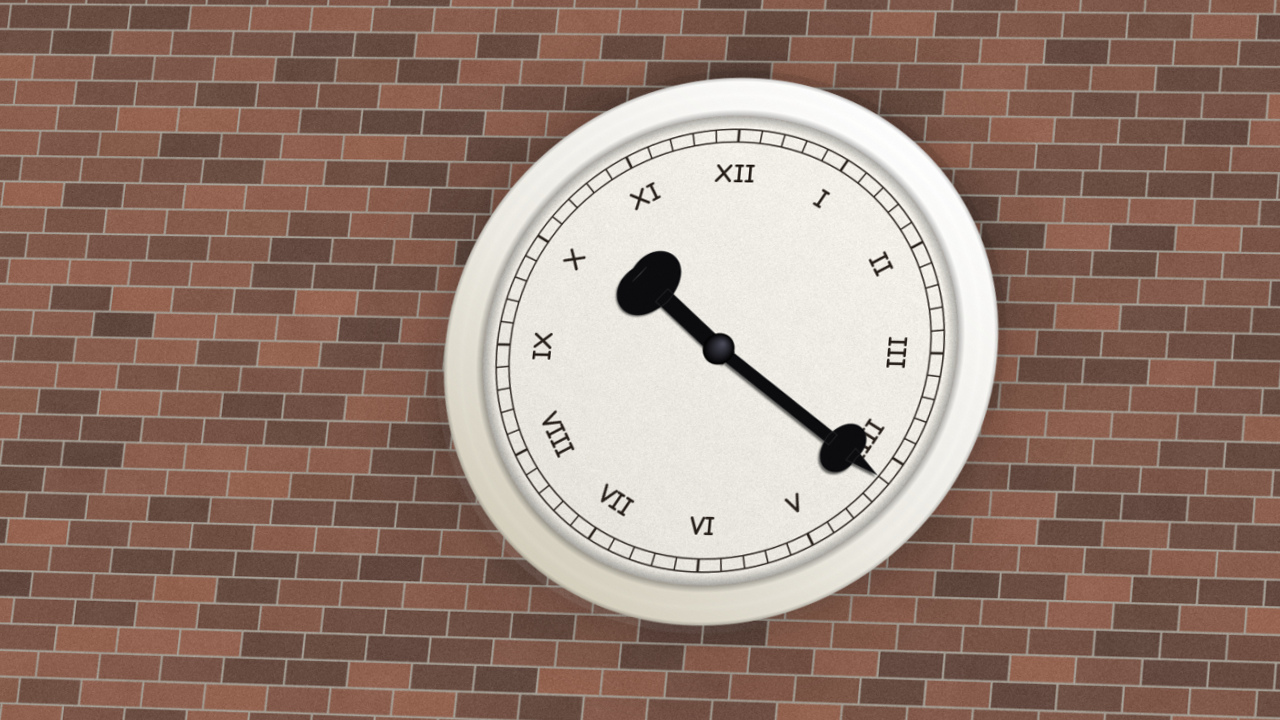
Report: 10:21
